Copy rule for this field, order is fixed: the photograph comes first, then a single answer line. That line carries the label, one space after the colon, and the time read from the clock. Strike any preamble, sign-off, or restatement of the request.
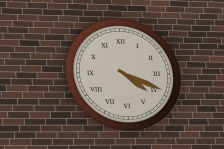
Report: 4:19
